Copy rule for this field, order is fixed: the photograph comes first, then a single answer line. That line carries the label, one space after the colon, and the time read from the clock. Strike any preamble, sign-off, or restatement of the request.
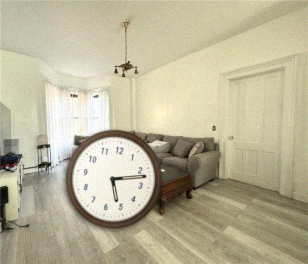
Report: 5:12
